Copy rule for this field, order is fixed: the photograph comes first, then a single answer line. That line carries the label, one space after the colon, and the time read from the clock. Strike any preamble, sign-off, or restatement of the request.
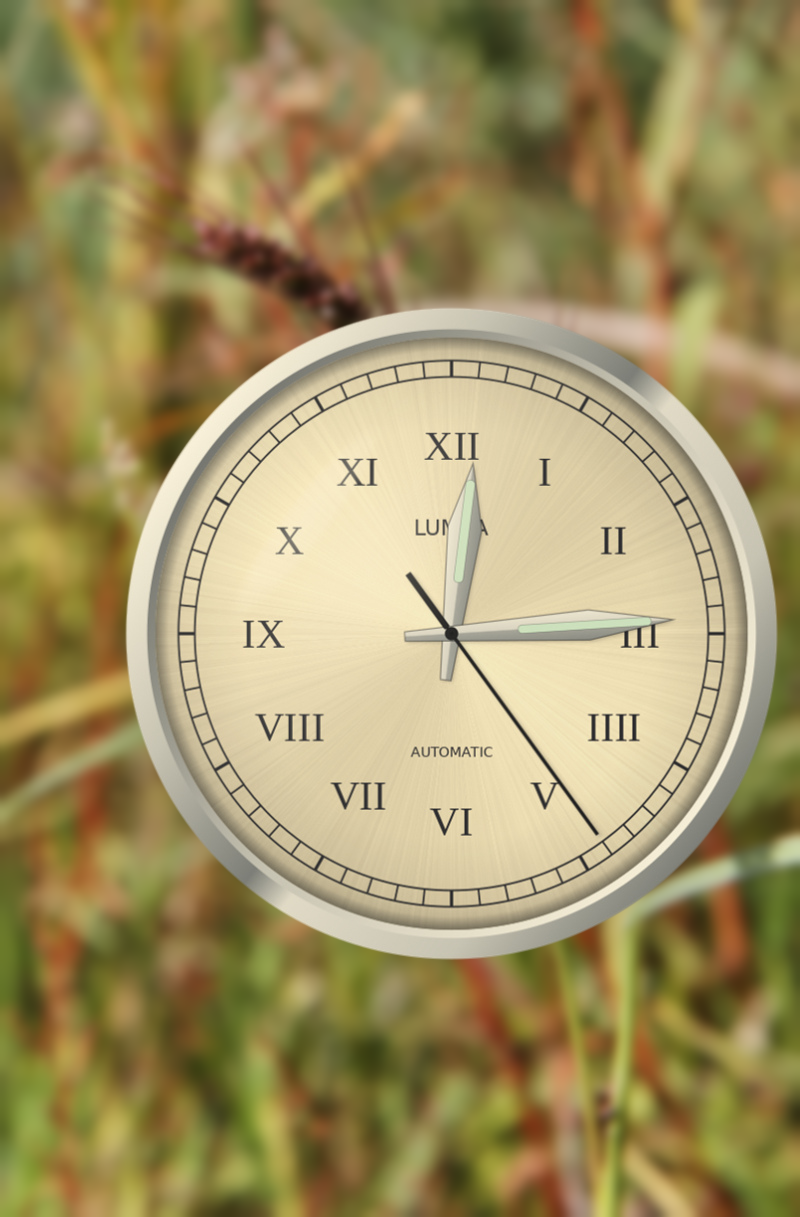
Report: 12:14:24
